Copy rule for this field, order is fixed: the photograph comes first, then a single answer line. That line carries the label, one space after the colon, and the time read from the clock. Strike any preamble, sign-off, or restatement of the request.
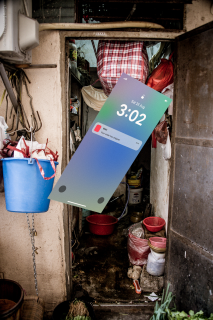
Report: 3:02
